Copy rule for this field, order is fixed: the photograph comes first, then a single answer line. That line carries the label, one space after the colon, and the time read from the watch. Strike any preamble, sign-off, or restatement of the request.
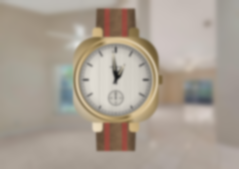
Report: 12:59
